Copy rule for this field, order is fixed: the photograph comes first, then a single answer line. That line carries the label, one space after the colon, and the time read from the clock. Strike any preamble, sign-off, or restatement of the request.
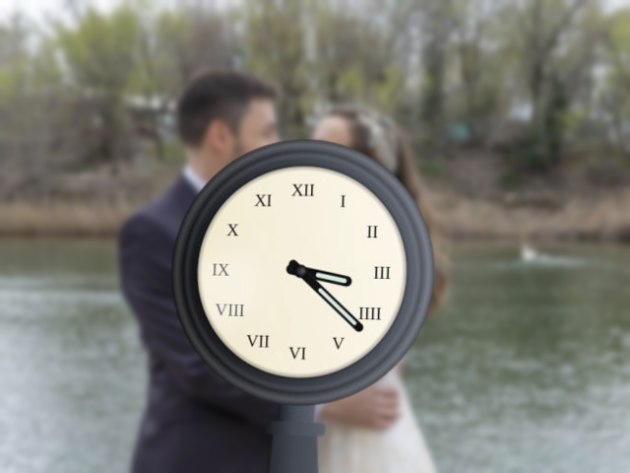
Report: 3:22
